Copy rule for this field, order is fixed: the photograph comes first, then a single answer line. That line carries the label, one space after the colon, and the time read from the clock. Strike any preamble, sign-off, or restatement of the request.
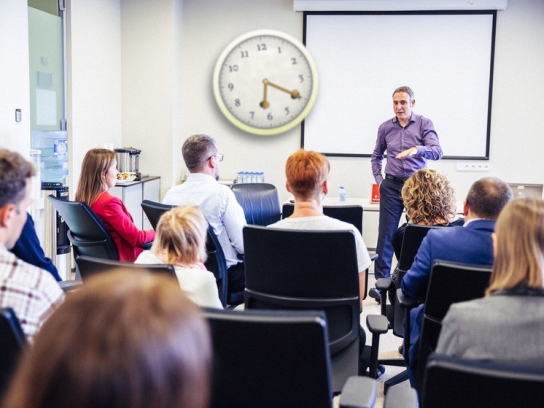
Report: 6:20
